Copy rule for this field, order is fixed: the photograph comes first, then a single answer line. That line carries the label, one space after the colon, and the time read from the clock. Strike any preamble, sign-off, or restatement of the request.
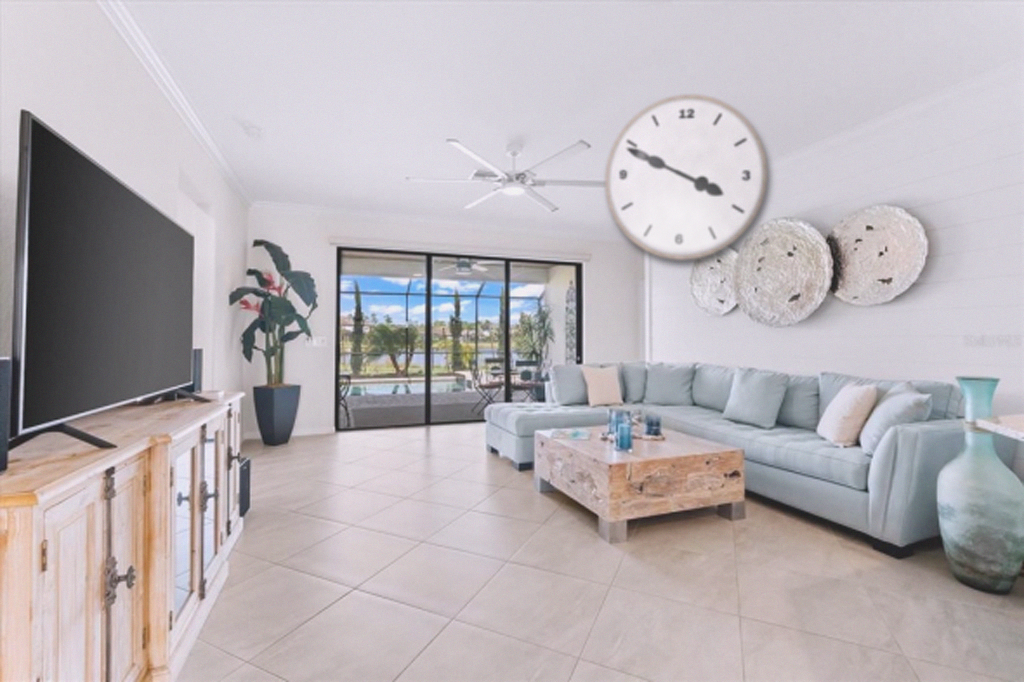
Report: 3:49
